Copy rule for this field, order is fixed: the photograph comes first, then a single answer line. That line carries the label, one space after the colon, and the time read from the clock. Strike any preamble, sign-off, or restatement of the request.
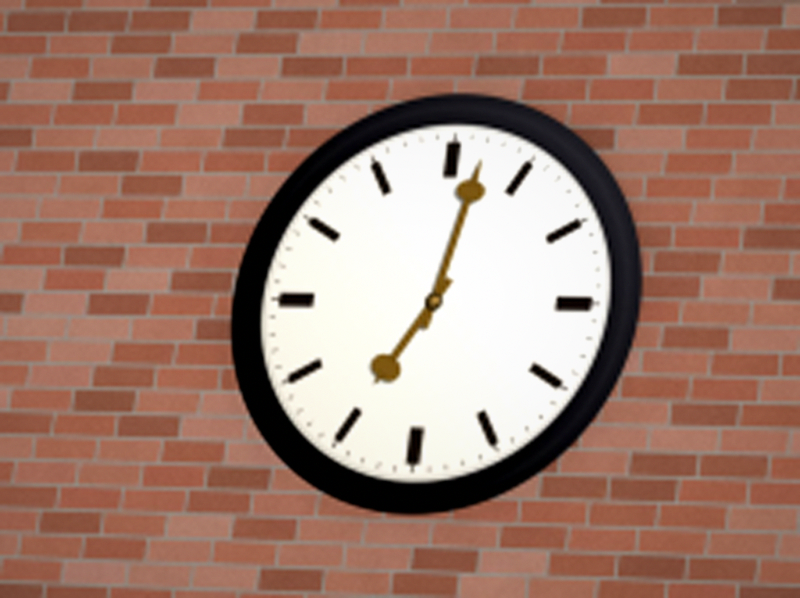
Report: 7:02
